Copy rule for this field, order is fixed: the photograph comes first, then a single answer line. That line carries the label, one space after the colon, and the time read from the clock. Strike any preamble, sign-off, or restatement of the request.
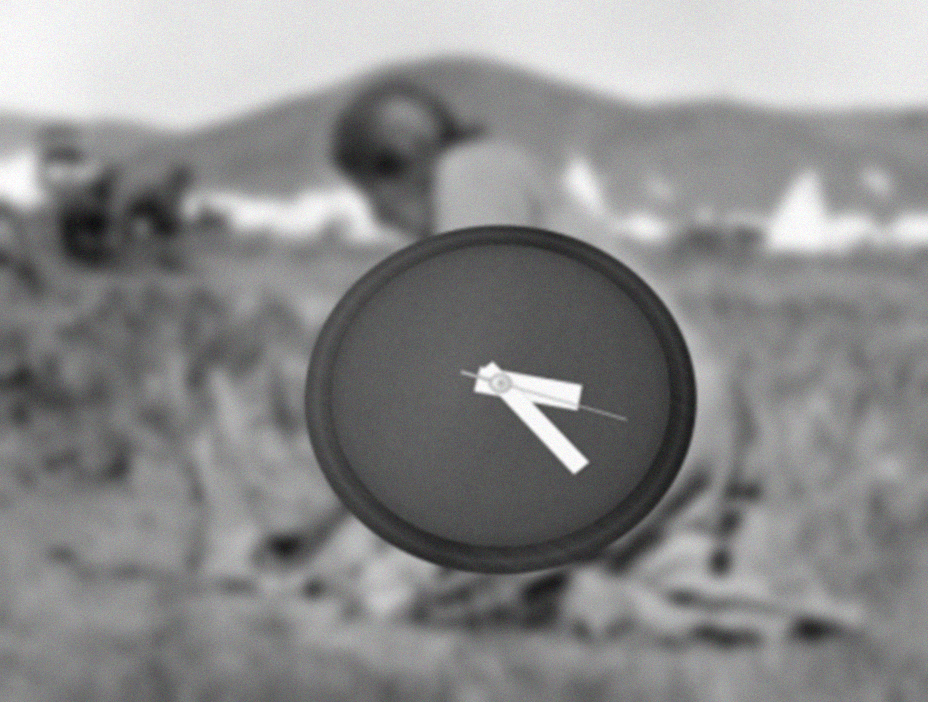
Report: 3:23:18
